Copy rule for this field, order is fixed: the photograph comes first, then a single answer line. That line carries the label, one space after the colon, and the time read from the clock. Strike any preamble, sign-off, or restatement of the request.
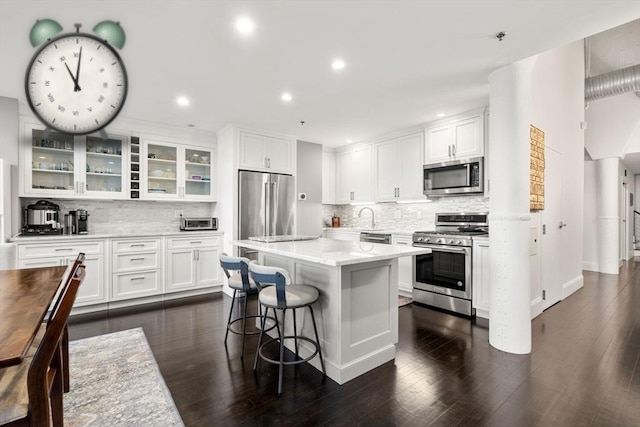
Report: 11:01
